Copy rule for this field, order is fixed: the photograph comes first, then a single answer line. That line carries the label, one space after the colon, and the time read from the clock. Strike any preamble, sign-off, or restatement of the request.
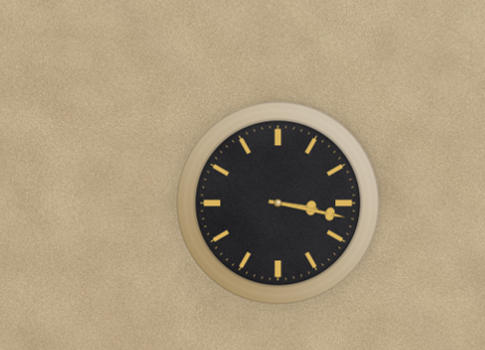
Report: 3:17
